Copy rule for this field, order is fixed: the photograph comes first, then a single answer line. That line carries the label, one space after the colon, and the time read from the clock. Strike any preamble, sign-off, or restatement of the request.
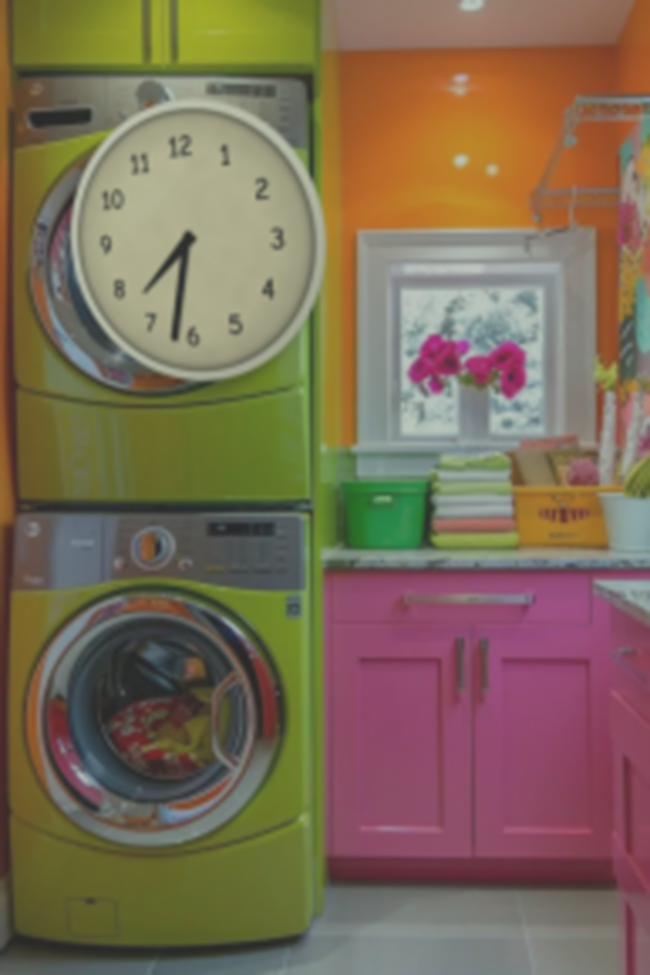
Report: 7:32
